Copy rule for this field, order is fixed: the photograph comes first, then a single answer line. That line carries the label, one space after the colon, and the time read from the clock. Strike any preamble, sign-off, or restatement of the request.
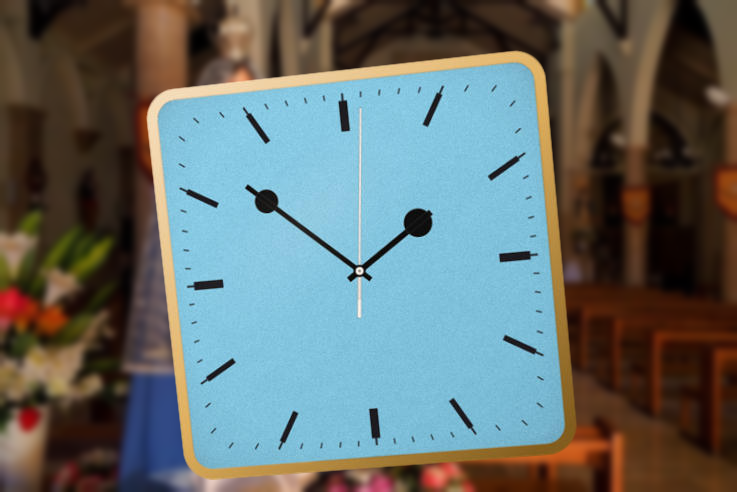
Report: 1:52:01
